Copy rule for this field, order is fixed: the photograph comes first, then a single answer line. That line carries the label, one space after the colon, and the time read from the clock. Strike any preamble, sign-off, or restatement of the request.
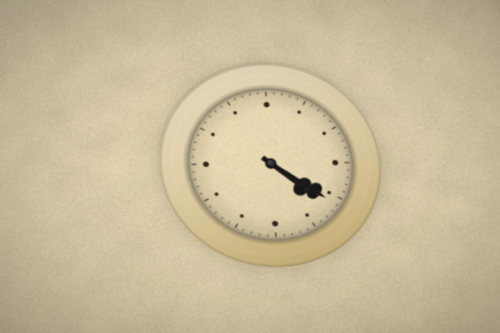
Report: 4:21
